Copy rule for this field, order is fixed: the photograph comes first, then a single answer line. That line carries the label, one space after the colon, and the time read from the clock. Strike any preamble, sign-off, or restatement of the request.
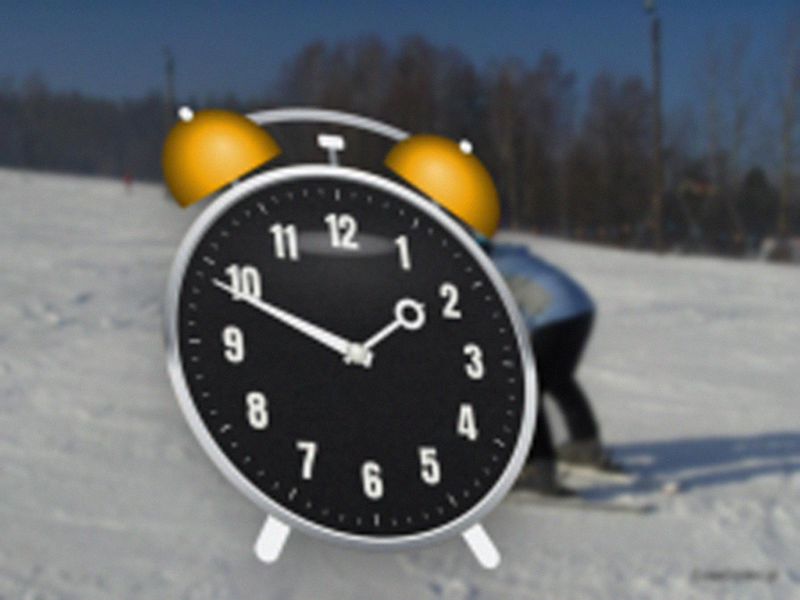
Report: 1:49
